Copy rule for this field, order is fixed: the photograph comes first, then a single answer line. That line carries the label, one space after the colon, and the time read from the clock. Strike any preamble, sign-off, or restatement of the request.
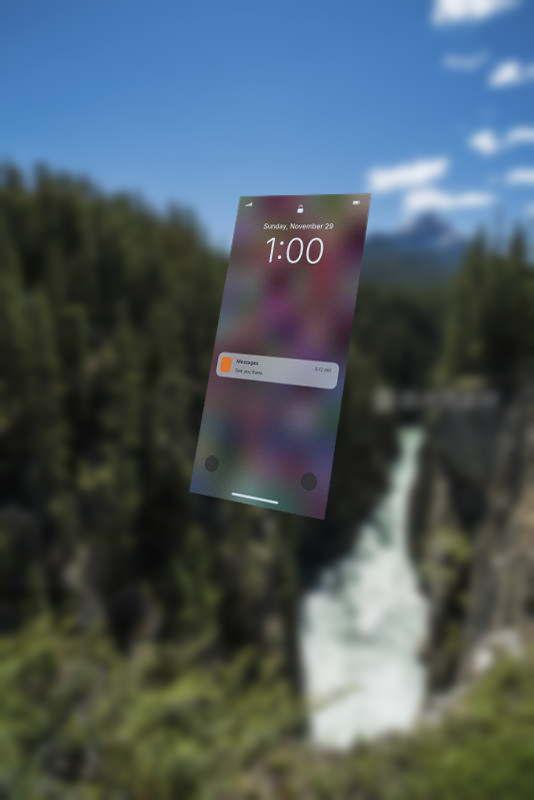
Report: 1:00
